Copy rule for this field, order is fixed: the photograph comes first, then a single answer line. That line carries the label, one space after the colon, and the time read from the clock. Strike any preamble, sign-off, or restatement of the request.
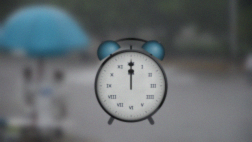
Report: 12:00
